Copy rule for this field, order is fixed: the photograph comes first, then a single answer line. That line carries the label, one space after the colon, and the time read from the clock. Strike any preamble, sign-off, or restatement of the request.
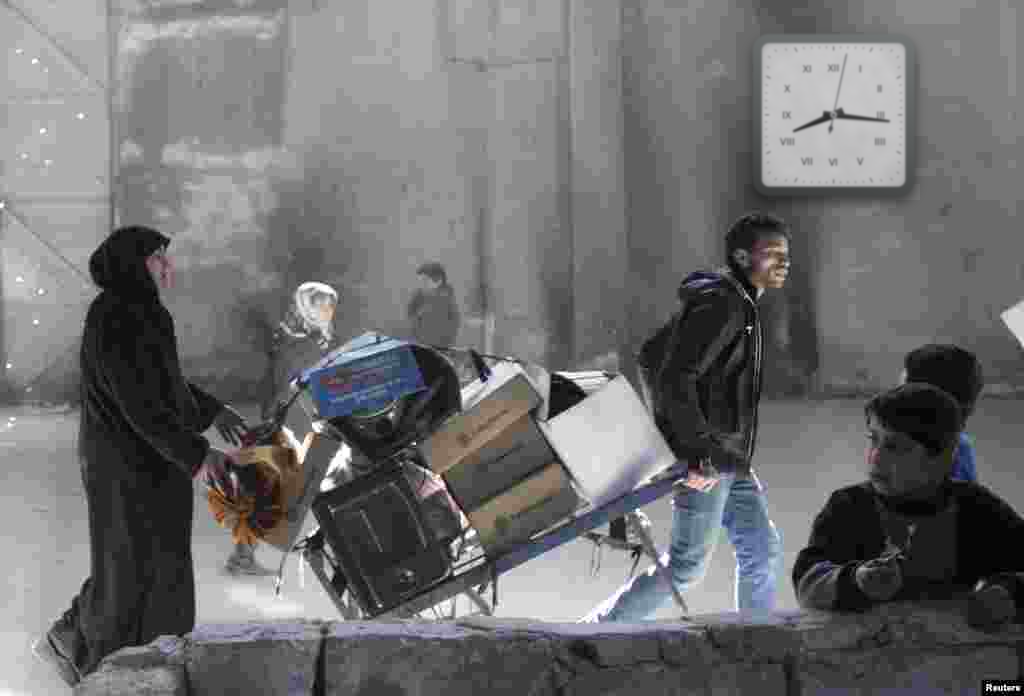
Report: 8:16:02
